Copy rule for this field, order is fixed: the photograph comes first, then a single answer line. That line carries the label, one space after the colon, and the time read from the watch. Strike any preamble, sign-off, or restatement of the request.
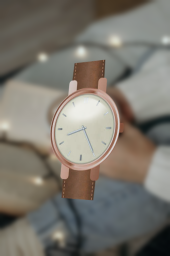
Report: 8:25
